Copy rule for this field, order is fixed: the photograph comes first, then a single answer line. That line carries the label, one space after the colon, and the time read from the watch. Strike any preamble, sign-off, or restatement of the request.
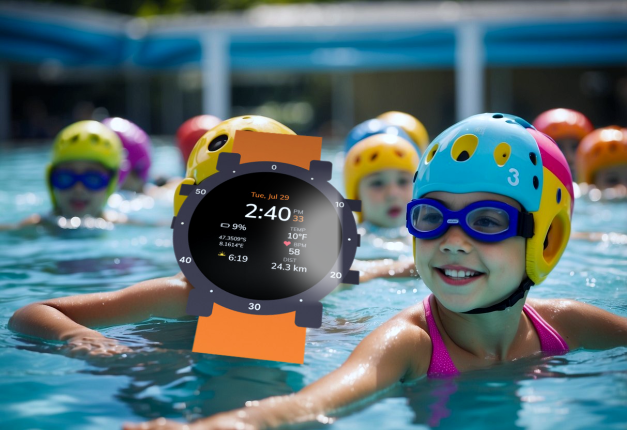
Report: 2:40:33
